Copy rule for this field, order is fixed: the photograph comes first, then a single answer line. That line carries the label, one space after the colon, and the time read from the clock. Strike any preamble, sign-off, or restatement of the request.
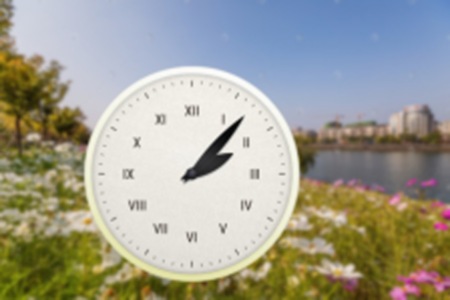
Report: 2:07
